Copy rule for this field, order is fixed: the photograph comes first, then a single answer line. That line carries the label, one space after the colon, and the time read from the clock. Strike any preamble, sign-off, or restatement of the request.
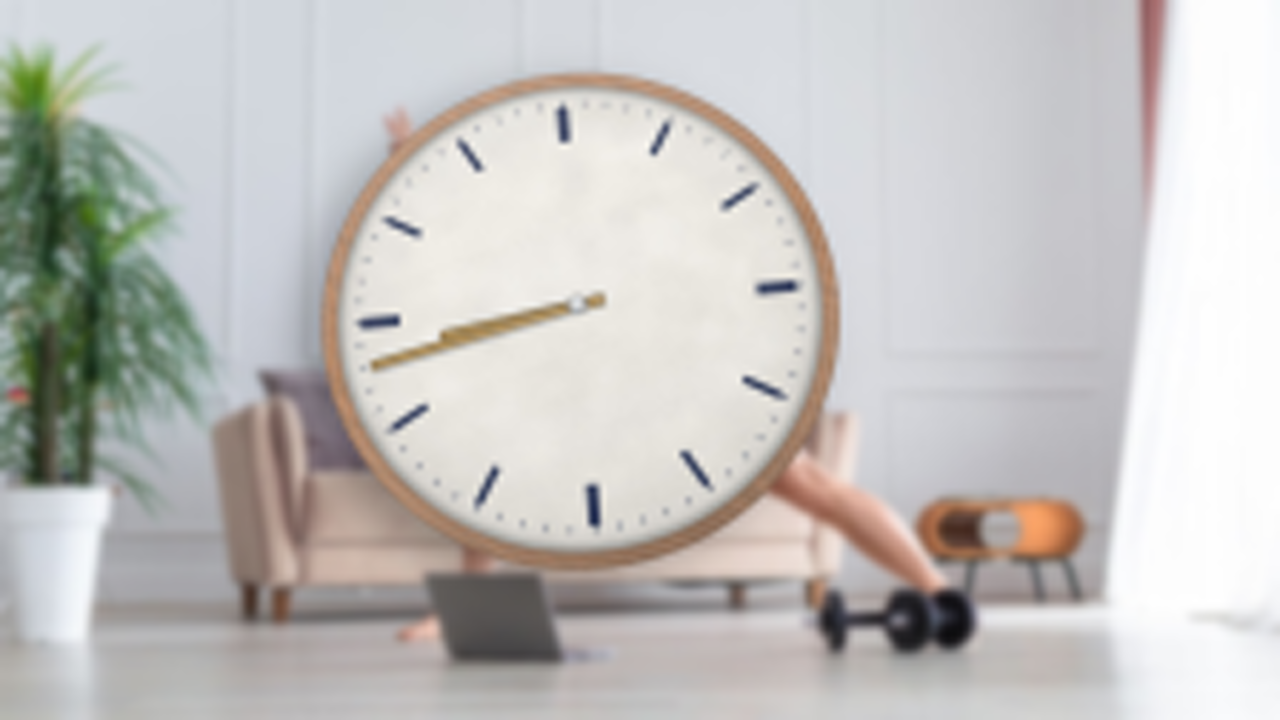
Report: 8:43
